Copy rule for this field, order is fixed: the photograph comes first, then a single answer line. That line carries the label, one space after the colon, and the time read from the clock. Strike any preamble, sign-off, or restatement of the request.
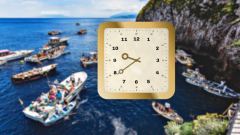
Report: 9:39
